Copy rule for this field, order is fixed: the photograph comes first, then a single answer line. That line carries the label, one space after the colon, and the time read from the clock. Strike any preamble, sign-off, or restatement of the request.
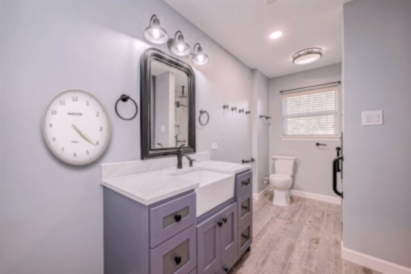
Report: 4:21
